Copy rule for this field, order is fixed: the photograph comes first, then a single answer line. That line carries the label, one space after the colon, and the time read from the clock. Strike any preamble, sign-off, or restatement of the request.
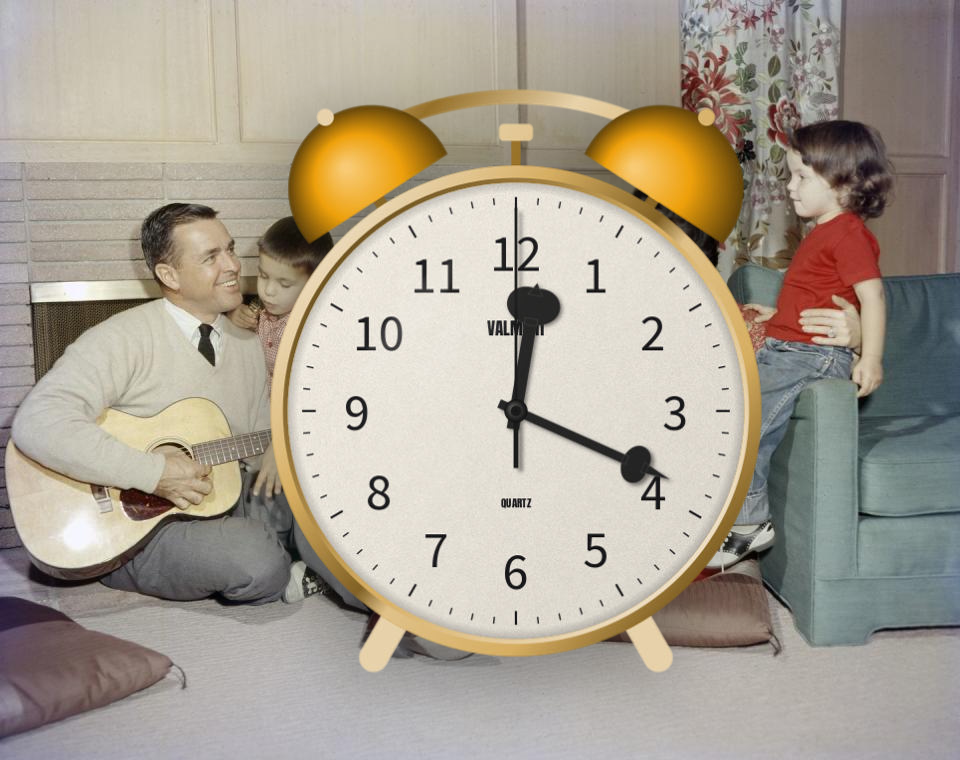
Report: 12:19:00
